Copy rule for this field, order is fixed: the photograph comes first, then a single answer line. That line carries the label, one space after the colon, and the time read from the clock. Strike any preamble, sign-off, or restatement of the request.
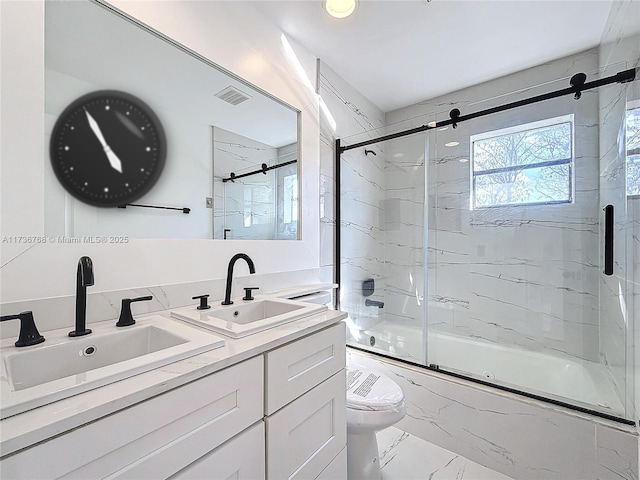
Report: 4:55
